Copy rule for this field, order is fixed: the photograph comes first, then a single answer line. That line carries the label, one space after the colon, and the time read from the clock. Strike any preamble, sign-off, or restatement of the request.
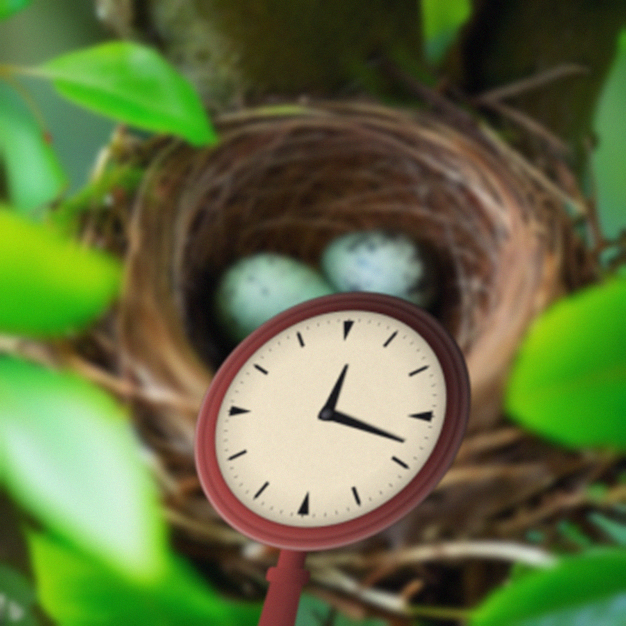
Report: 12:18
